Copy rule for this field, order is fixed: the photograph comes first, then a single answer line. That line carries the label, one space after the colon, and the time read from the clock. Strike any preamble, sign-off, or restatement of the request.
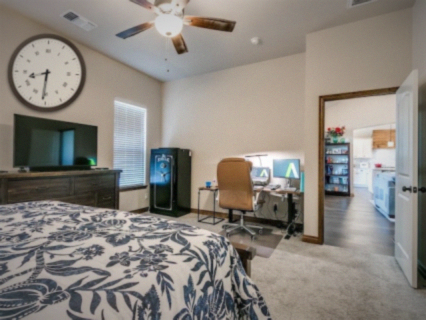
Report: 8:31
